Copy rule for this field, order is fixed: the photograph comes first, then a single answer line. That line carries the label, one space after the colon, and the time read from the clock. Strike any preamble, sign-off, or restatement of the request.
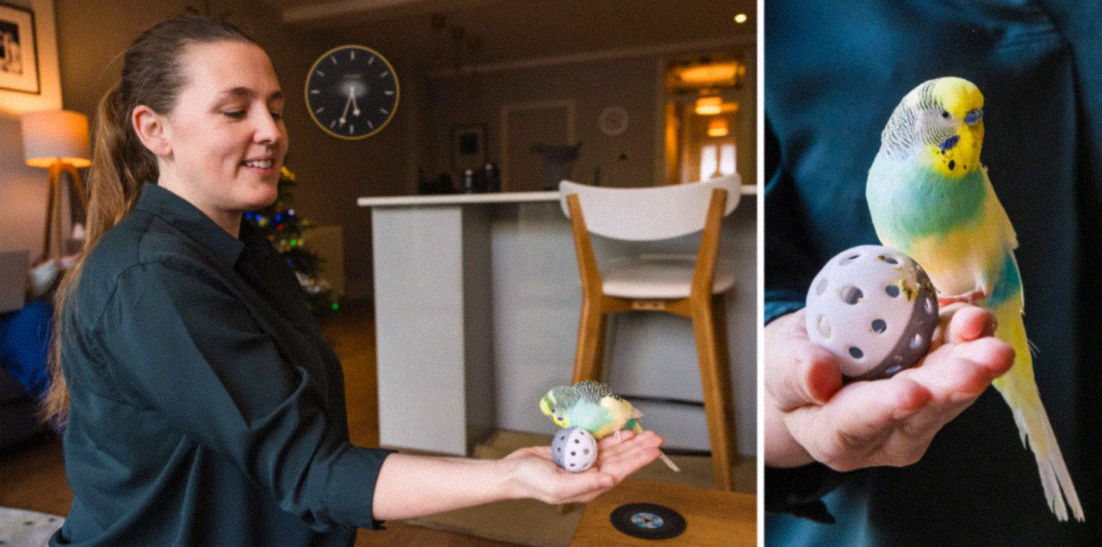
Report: 5:33
